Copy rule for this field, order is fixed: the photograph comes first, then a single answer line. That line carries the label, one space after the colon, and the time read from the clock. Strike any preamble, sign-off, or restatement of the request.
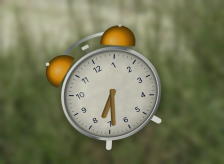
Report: 7:34
